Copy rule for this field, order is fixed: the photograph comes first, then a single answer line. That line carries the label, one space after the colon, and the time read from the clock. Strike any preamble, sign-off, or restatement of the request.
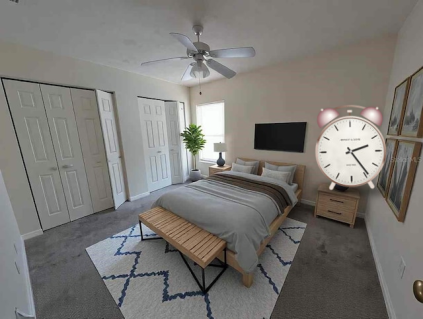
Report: 2:24
